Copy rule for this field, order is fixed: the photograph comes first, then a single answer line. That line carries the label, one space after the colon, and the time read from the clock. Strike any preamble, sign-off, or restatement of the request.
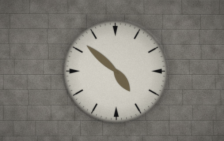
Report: 4:52
